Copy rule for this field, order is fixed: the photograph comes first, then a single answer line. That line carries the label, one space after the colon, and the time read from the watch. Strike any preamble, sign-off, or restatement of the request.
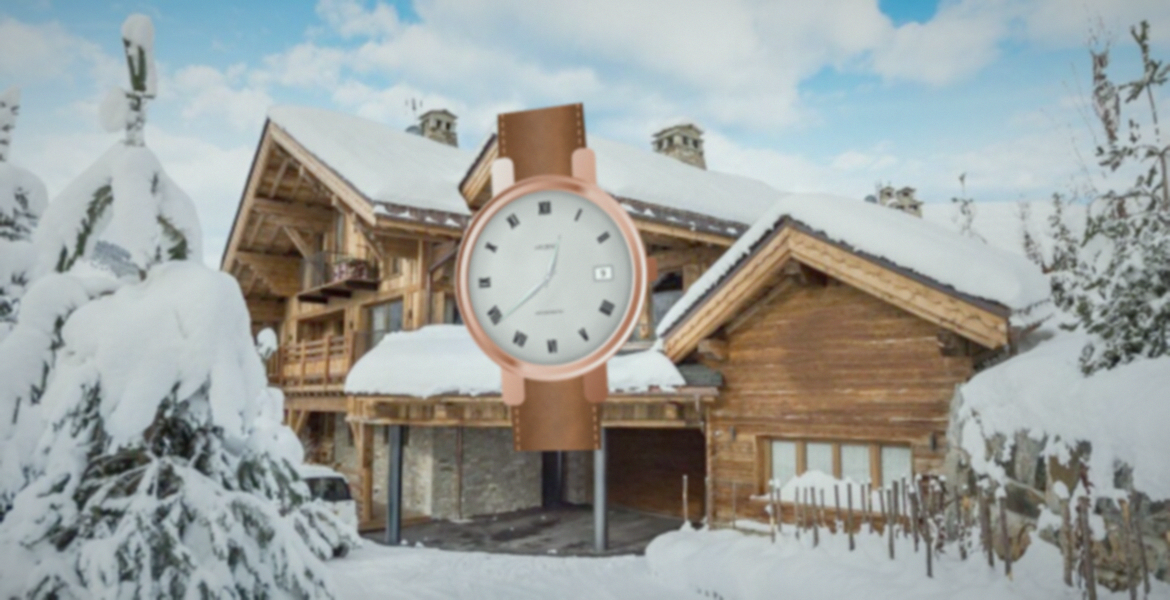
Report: 12:39
